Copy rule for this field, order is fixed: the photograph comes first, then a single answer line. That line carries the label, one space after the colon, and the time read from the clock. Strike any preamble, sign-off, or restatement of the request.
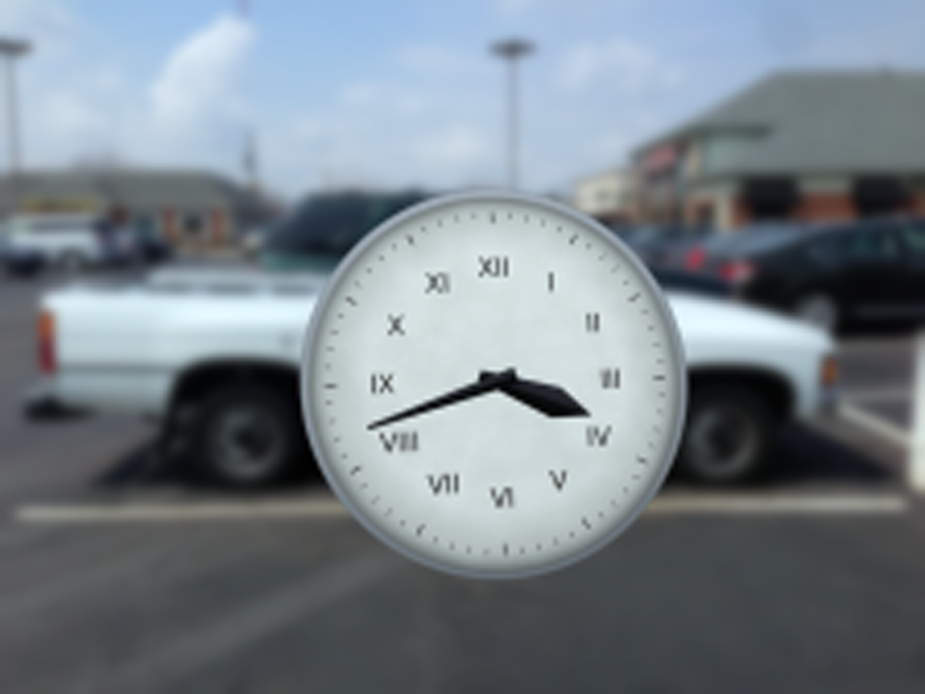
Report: 3:42
